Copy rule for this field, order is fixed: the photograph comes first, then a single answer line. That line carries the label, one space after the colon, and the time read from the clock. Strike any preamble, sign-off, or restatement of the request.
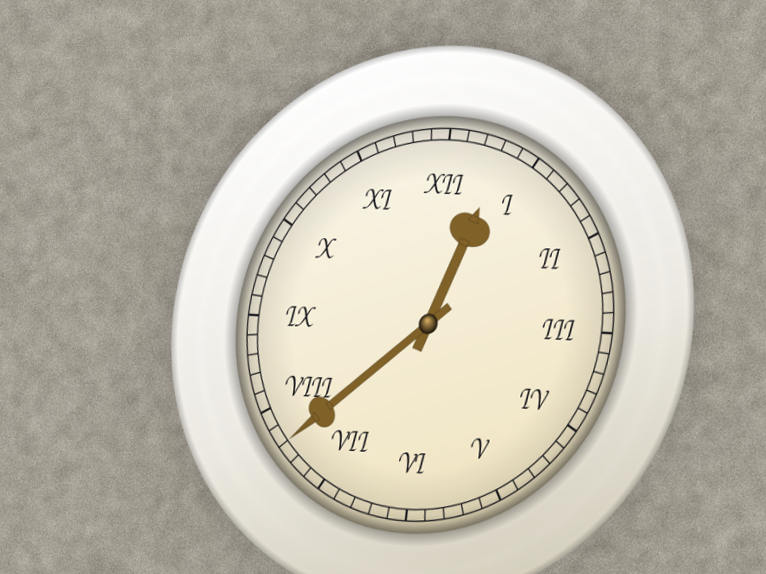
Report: 12:38
